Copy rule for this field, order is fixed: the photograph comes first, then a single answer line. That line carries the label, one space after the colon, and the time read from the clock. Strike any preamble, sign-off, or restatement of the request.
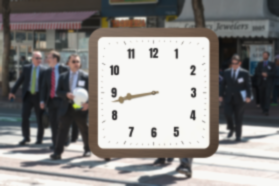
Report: 8:43
